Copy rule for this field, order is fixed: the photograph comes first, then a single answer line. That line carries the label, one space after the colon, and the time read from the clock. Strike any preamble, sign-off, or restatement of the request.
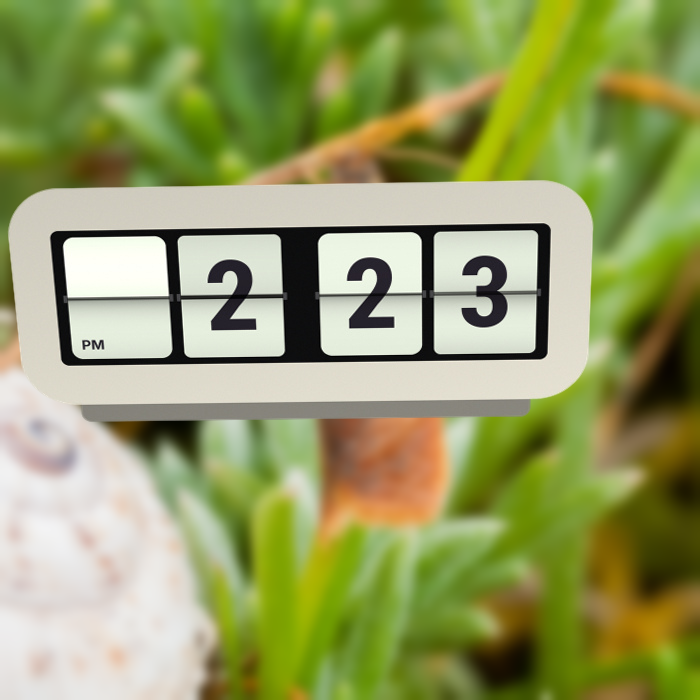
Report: 2:23
